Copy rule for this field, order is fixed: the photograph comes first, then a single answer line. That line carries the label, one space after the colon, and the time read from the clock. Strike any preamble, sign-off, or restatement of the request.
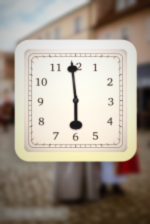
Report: 5:59
